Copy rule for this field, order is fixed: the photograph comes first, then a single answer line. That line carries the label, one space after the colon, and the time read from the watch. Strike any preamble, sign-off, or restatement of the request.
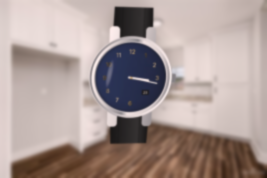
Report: 3:17
